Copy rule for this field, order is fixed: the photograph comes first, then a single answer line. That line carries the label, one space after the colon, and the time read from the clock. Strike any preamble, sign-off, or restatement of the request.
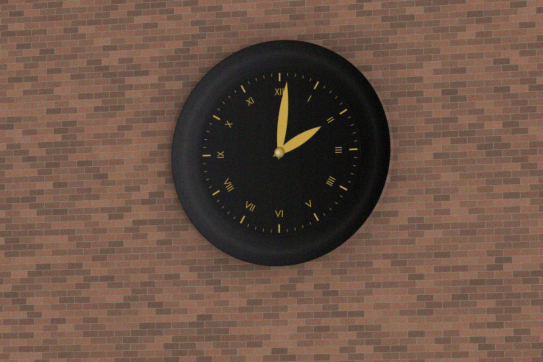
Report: 2:01
